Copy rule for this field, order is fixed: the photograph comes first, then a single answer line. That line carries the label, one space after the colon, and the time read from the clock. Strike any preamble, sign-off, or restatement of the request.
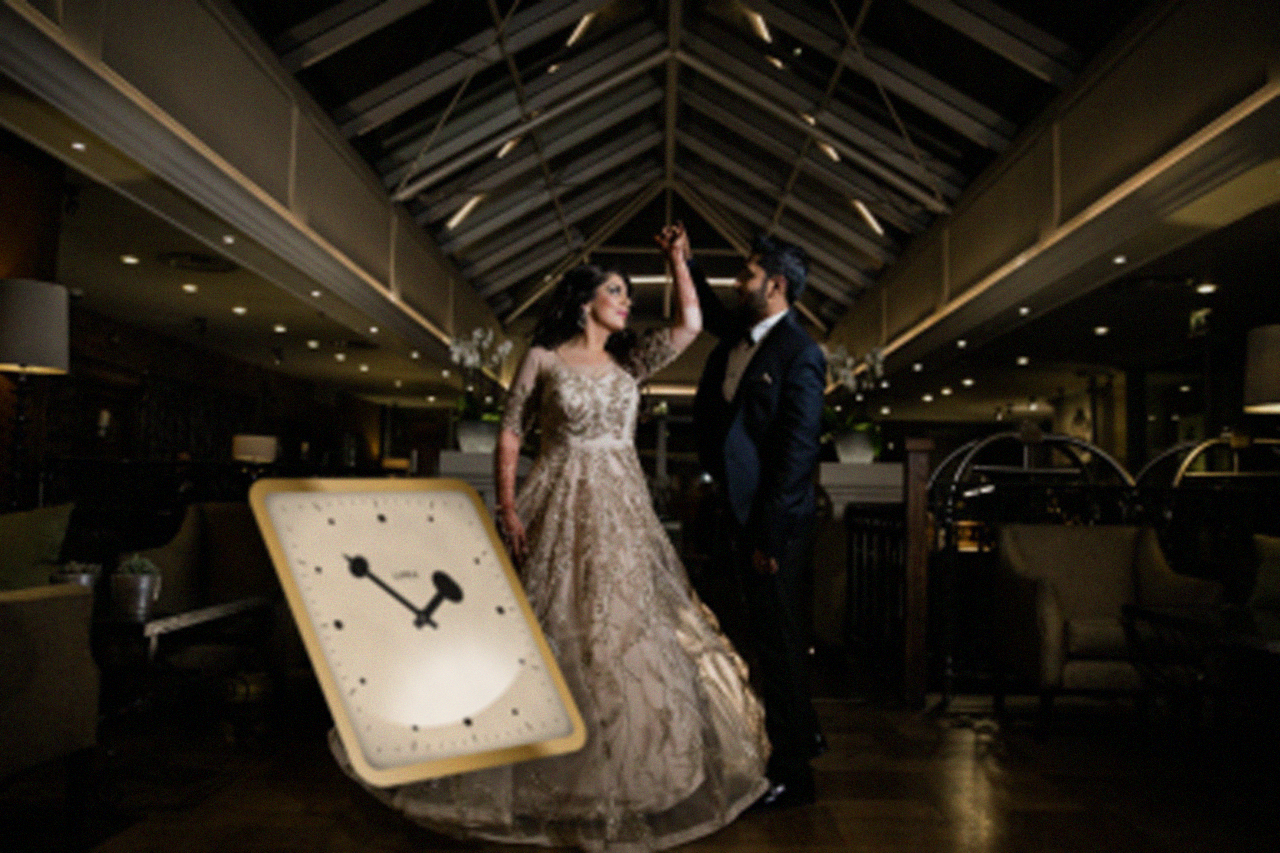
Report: 1:53
